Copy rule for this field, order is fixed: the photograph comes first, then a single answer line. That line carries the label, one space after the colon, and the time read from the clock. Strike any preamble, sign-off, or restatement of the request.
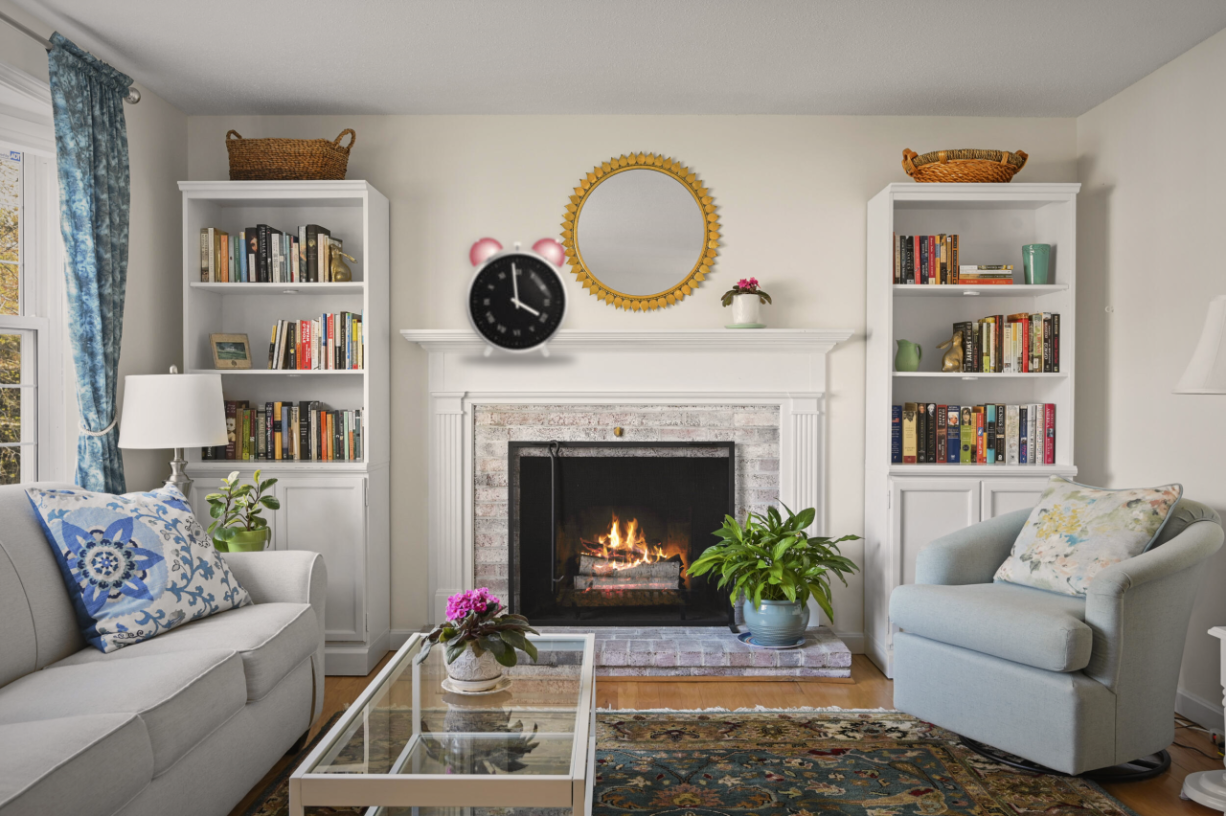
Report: 3:59
